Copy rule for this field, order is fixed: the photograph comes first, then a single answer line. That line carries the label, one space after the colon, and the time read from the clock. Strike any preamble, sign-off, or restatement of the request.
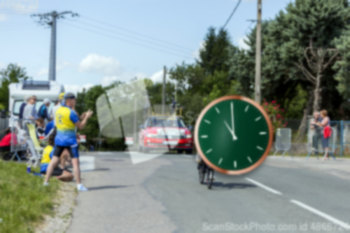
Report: 11:00
